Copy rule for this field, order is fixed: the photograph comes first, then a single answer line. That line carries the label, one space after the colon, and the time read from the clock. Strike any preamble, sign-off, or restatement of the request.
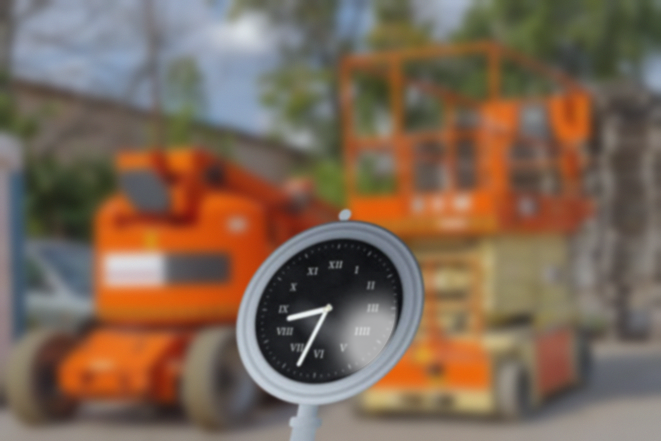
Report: 8:33
